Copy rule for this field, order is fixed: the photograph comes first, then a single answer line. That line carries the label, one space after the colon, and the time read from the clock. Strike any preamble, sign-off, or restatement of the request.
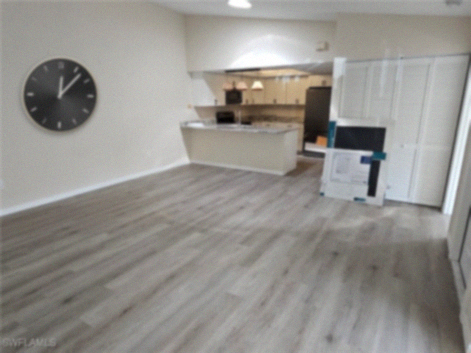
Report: 12:07
